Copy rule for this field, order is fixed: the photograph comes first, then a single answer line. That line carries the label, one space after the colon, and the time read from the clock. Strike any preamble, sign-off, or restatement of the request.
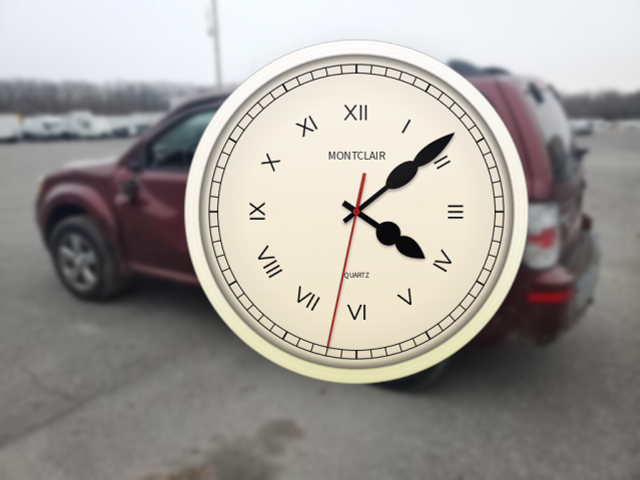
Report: 4:08:32
